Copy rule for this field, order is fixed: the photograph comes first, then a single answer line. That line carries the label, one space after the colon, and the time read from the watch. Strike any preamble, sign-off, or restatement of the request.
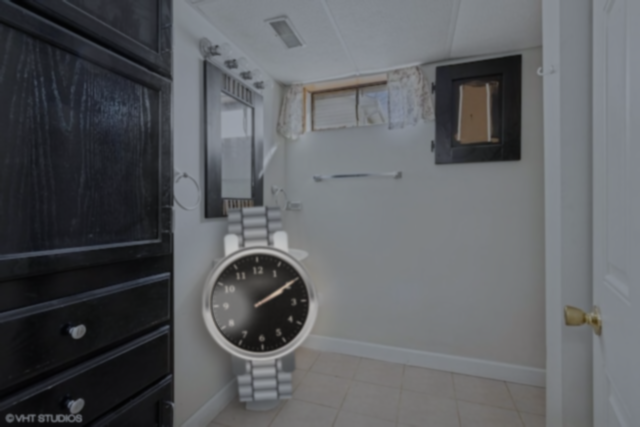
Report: 2:10
